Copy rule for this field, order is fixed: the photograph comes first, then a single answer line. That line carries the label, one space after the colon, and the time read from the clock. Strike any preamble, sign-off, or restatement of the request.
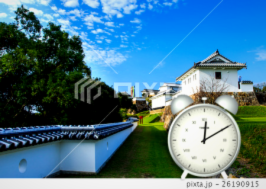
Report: 12:10
